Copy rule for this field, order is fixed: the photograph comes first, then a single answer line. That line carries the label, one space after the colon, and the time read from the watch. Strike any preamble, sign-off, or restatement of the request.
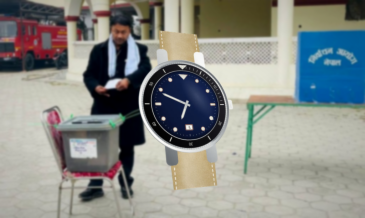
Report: 6:49
